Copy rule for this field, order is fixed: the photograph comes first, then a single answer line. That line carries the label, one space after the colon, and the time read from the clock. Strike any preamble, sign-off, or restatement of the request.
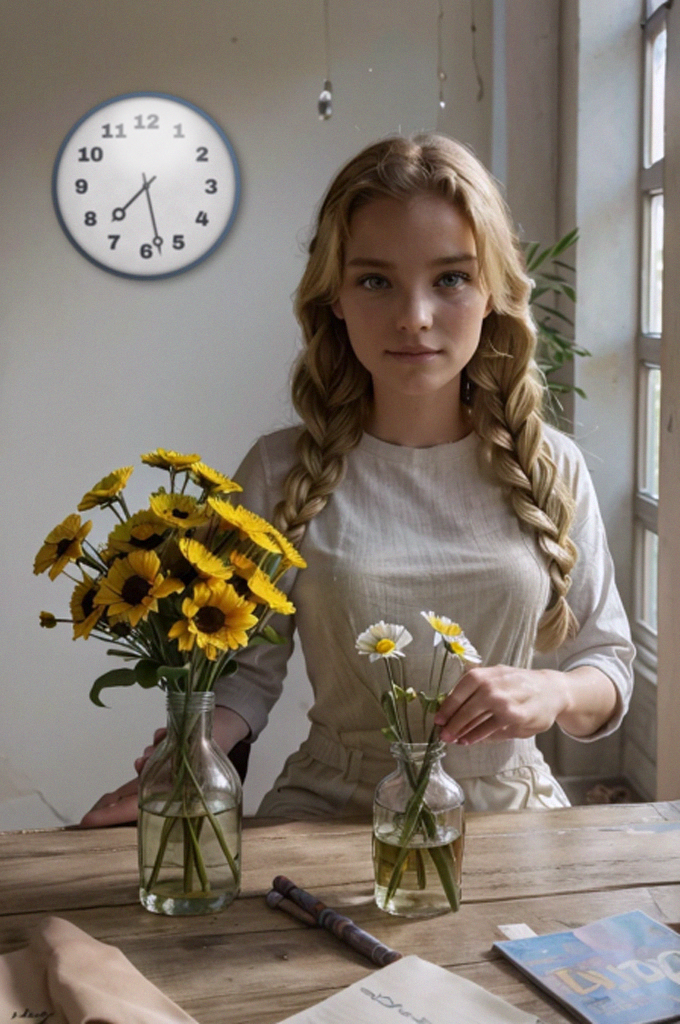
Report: 7:28
